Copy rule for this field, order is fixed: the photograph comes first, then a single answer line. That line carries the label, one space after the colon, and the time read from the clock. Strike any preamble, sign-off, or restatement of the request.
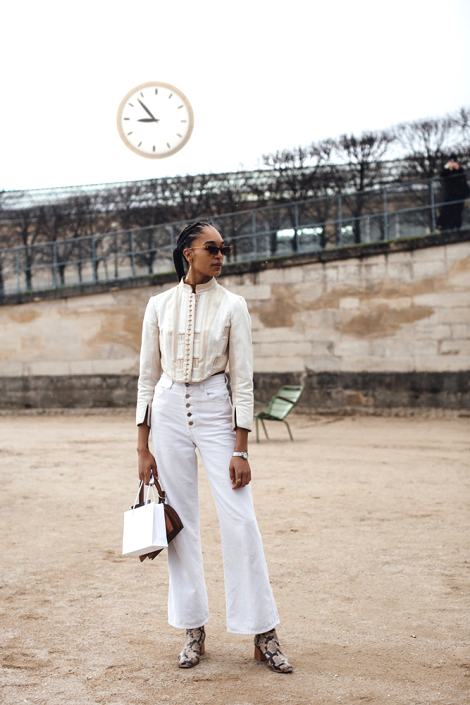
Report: 8:53
